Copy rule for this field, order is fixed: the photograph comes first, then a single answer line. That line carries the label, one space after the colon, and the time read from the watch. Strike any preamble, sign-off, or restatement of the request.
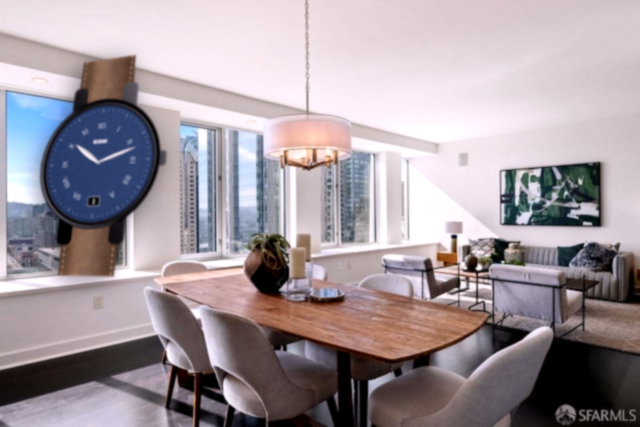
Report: 10:12
